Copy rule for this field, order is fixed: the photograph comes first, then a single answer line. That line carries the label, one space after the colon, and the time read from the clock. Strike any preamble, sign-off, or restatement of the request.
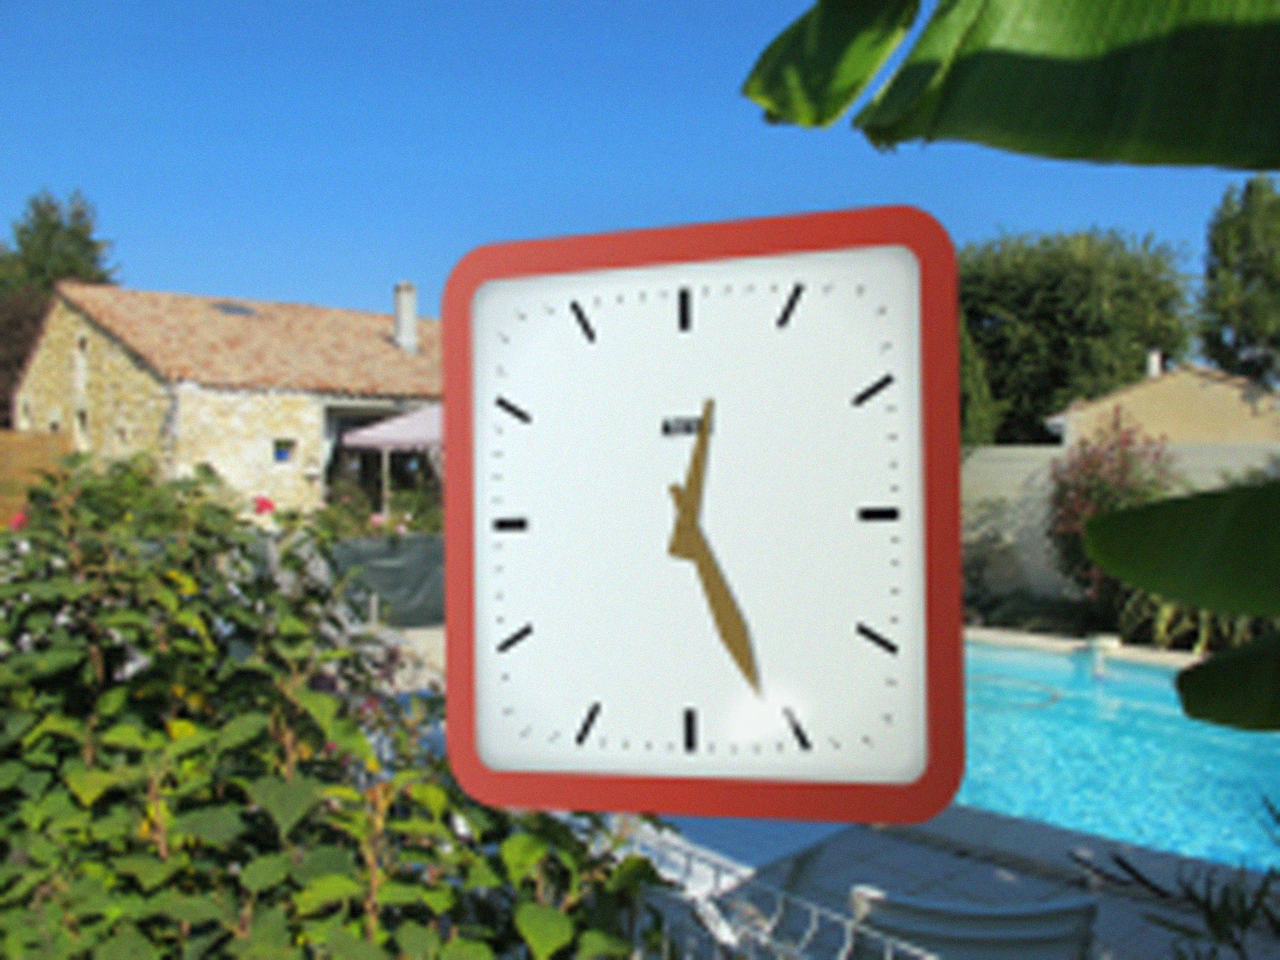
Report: 12:26
